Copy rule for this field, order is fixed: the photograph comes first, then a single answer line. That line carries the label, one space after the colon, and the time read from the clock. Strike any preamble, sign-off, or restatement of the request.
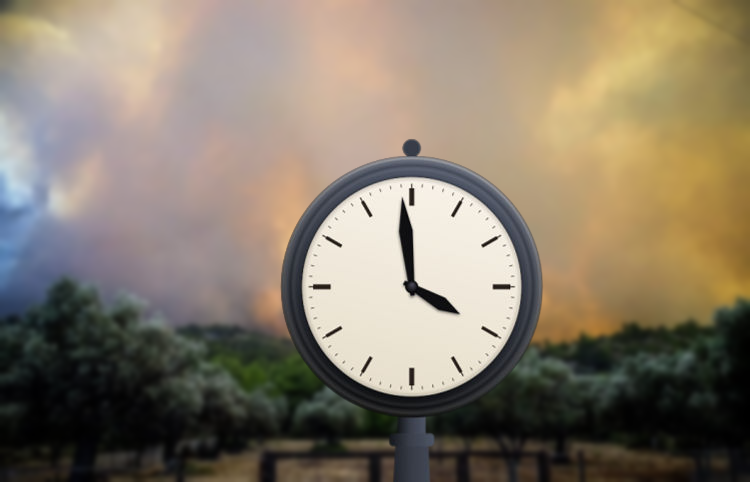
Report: 3:59
